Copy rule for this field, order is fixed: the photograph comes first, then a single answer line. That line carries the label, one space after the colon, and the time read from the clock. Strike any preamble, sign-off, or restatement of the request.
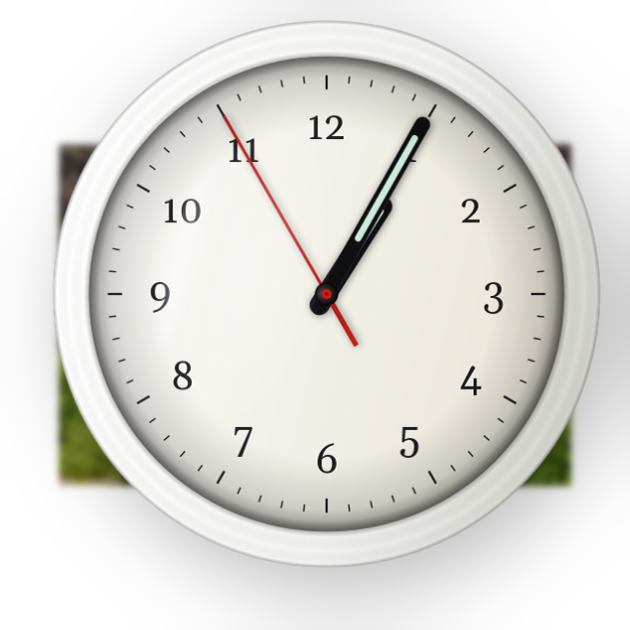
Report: 1:04:55
